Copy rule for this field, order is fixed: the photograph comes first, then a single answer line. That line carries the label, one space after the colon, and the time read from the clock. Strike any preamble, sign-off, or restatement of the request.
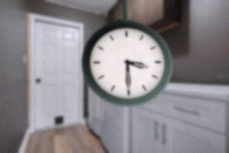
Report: 3:30
